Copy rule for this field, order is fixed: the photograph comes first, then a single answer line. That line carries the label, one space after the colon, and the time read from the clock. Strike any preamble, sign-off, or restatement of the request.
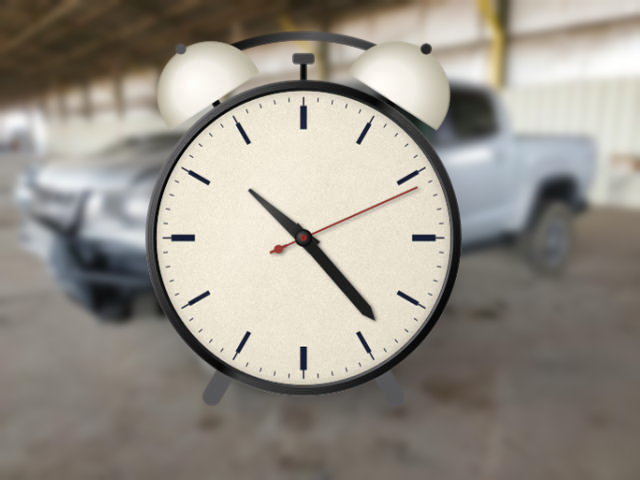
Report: 10:23:11
